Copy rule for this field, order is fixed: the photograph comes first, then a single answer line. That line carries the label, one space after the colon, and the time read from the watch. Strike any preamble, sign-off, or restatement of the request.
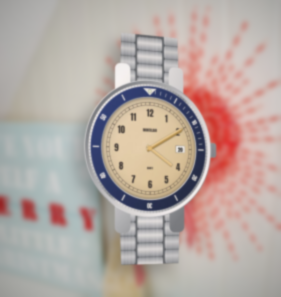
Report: 4:10
